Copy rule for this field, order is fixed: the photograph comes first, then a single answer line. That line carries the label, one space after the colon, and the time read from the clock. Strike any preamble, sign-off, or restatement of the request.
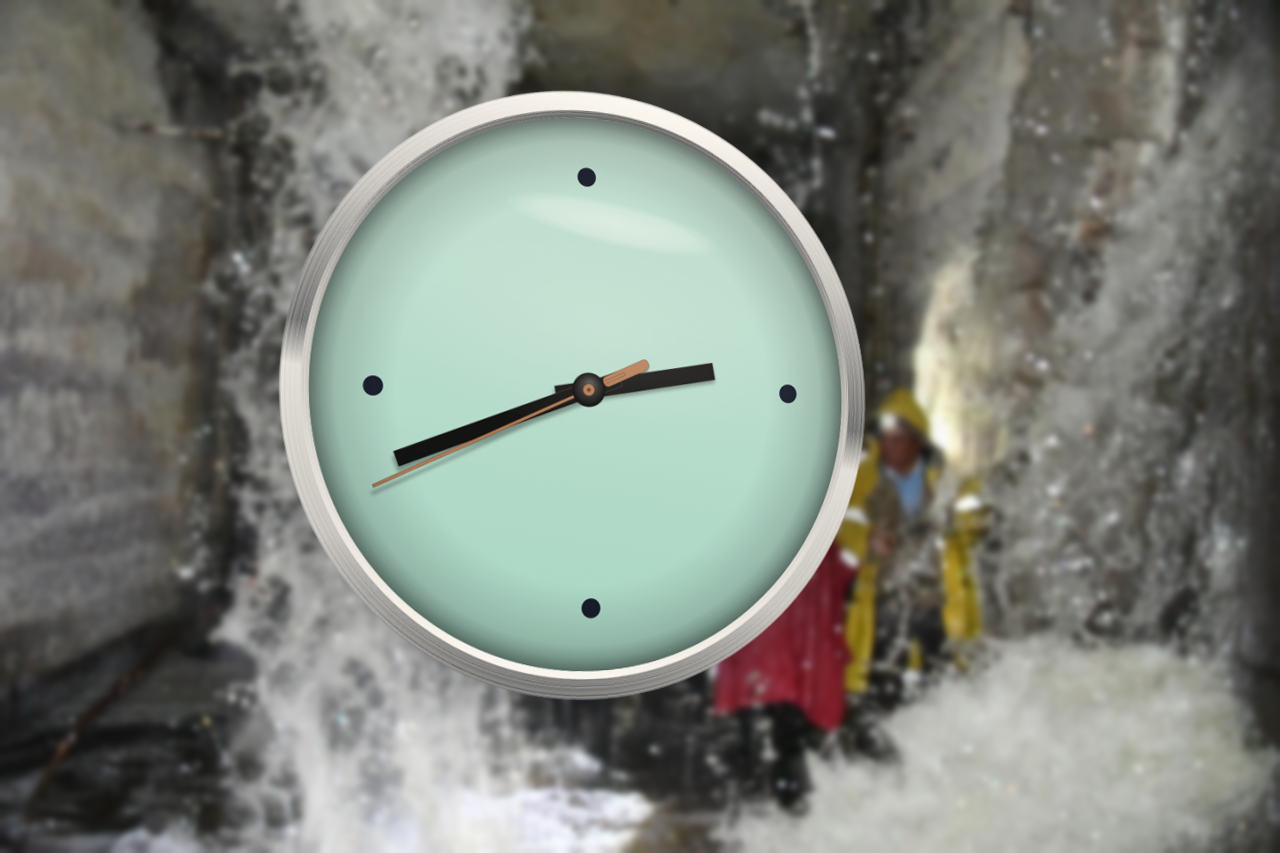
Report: 2:41:41
